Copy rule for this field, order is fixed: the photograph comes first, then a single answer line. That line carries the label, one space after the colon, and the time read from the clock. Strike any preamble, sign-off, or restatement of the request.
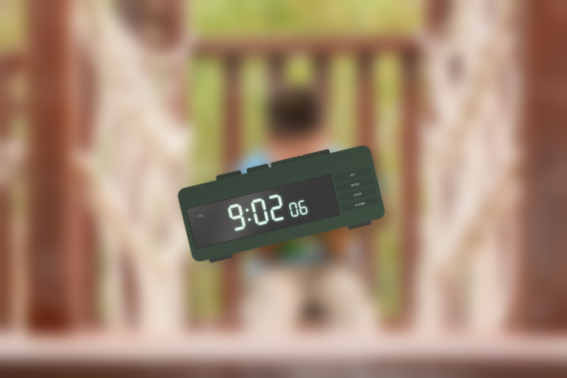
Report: 9:02:06
